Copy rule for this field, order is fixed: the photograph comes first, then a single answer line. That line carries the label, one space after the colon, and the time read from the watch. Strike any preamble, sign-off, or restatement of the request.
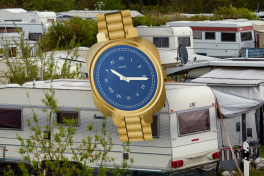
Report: 10:16
